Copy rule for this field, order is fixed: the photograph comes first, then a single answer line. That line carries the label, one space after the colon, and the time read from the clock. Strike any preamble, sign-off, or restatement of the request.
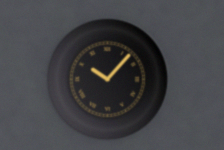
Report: 10:07
